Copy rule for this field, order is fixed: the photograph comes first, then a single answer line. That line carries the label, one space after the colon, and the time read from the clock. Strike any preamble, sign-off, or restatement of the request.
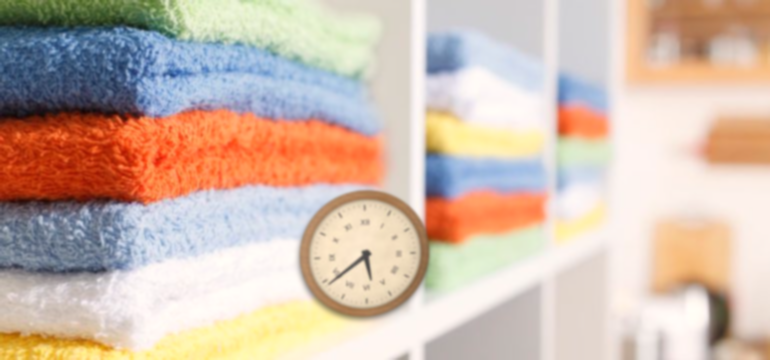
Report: 5:39
